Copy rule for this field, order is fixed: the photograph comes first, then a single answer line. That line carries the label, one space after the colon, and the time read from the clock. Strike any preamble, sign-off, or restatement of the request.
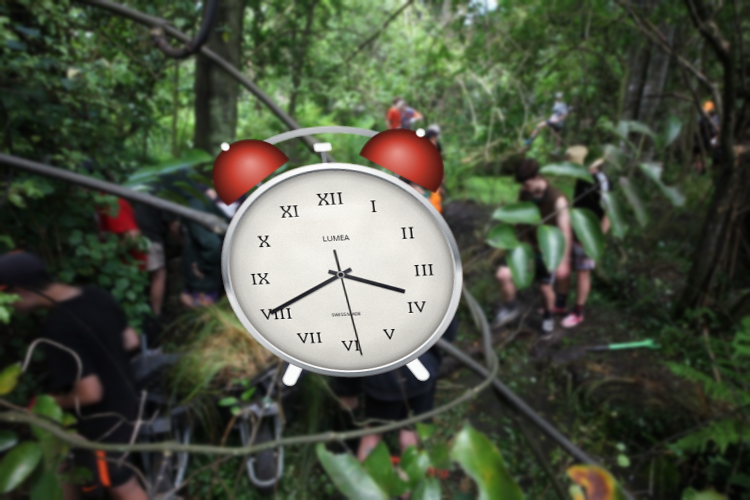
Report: 3:40:29
